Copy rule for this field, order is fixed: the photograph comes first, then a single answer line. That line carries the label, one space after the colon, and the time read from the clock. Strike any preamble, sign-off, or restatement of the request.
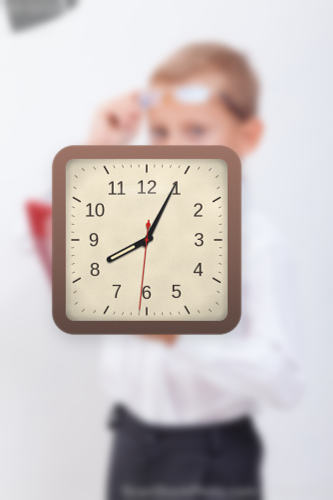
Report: 8:04:31
